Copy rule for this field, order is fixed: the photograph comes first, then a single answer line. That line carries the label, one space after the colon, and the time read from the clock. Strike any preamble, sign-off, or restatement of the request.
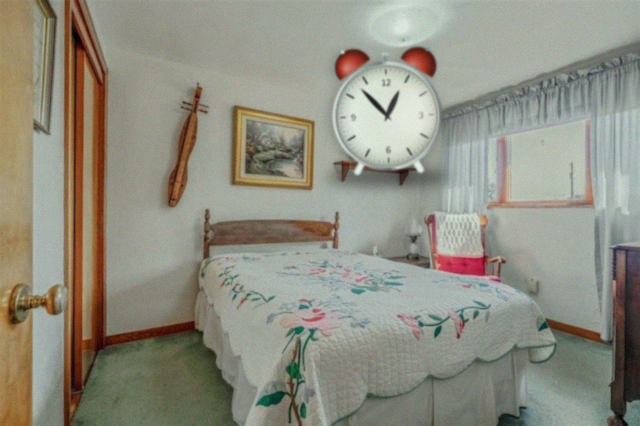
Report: 12:53
